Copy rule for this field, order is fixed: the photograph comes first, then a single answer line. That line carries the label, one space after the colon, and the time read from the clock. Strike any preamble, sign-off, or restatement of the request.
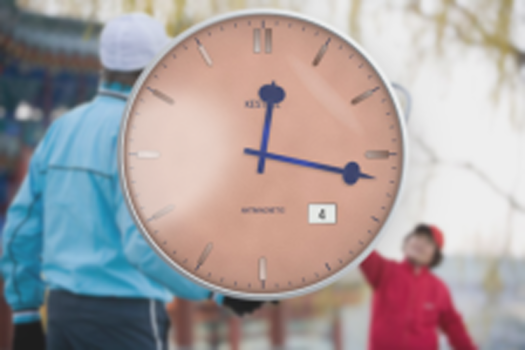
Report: 12:17
